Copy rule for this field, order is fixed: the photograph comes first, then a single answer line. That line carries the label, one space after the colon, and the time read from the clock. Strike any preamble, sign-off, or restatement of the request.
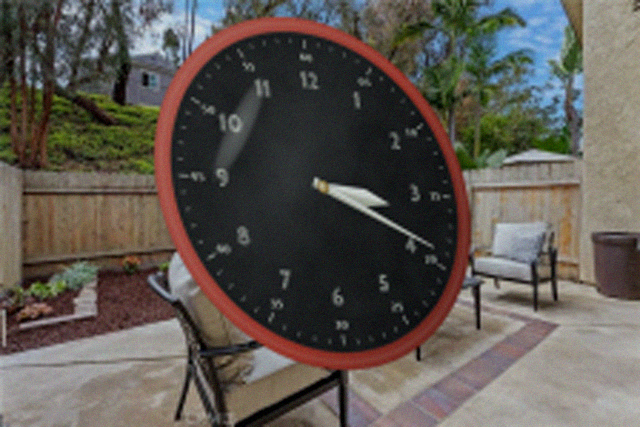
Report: 3:19
